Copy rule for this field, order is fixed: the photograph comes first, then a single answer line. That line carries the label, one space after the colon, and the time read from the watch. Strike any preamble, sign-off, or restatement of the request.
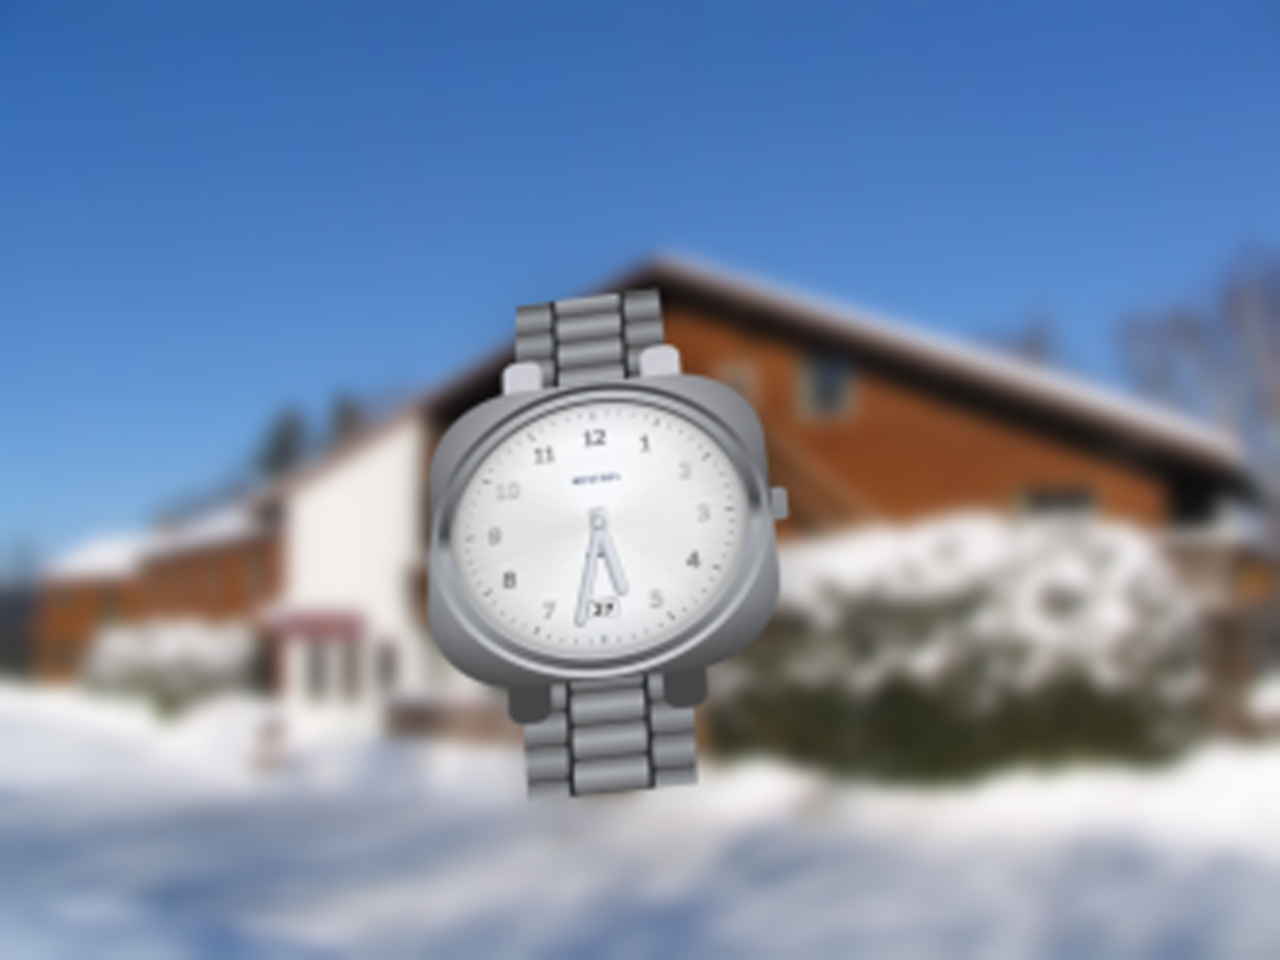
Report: 5:32
